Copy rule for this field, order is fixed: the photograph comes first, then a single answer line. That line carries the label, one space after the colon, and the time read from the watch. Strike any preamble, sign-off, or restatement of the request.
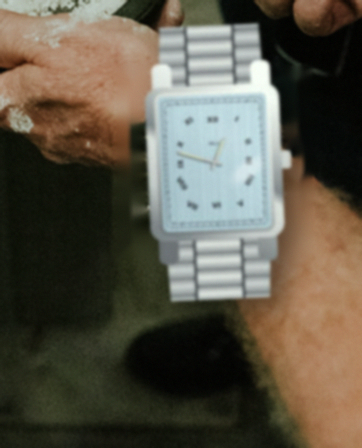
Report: 12:48
